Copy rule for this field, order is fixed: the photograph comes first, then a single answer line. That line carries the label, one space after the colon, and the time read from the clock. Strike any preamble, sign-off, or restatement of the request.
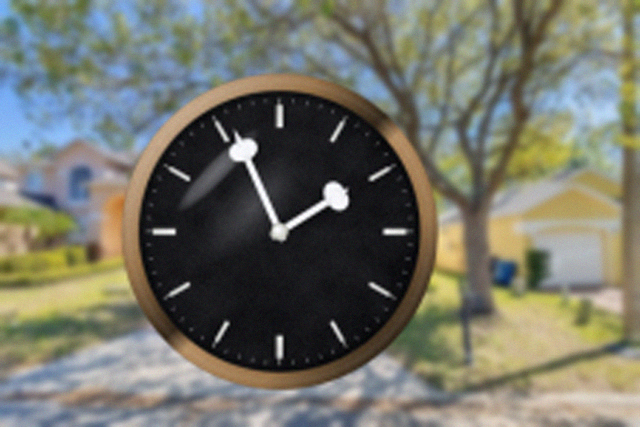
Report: 1:56
